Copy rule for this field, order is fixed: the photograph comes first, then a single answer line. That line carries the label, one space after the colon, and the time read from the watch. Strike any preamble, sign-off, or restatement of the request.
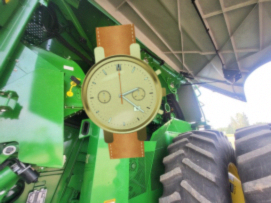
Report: 2:22
